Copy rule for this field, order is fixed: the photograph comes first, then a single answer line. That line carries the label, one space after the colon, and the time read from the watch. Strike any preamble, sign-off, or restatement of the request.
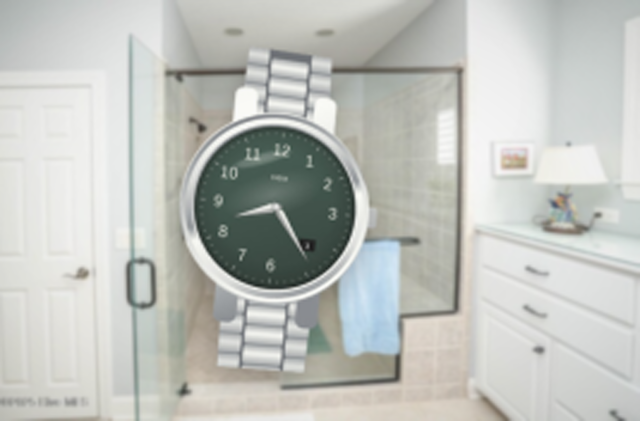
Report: 8:24
